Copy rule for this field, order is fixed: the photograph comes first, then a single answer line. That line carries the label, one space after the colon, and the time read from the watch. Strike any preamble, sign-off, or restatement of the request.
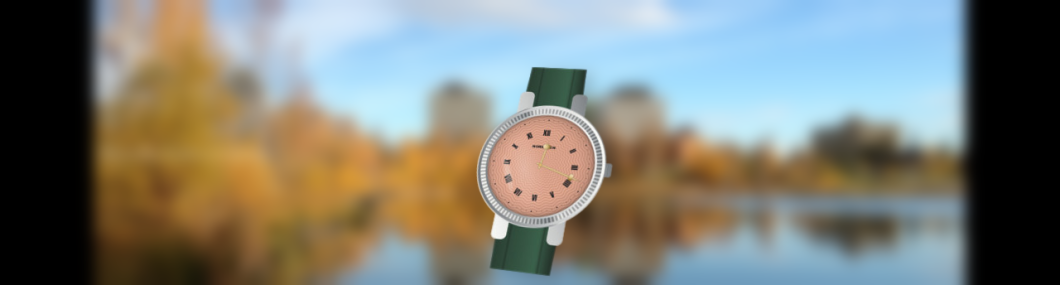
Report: 12:18
